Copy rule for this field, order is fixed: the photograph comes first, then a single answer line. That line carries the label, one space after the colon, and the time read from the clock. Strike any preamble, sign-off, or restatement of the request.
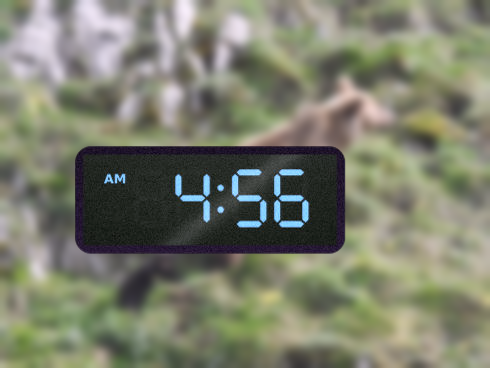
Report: 4:56
